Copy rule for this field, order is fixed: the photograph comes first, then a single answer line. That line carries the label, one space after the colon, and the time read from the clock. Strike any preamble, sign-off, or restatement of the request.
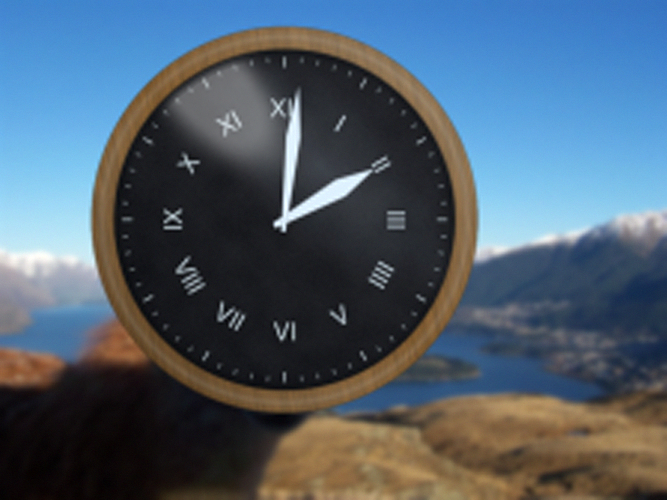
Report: 2:01
